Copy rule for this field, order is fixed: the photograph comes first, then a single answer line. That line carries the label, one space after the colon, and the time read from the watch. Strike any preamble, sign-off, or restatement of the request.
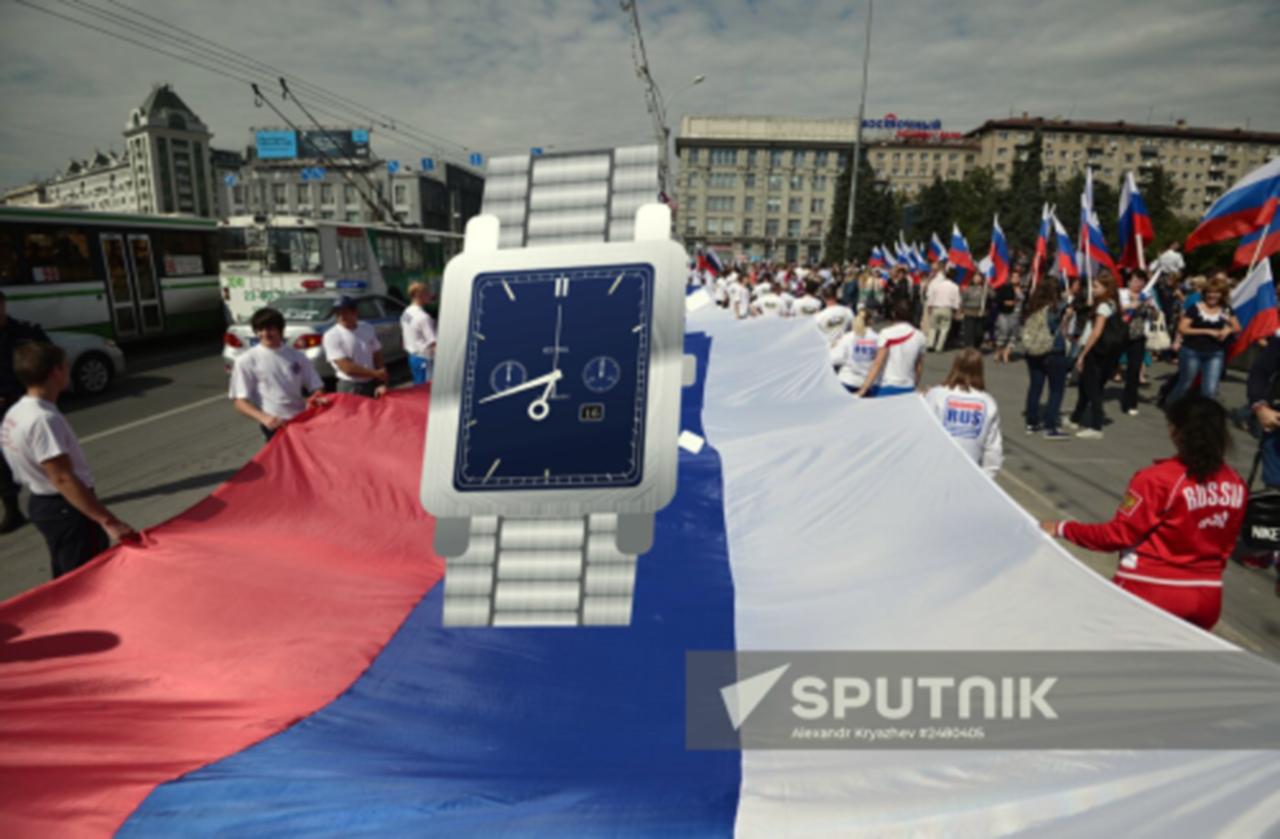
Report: 6:42
